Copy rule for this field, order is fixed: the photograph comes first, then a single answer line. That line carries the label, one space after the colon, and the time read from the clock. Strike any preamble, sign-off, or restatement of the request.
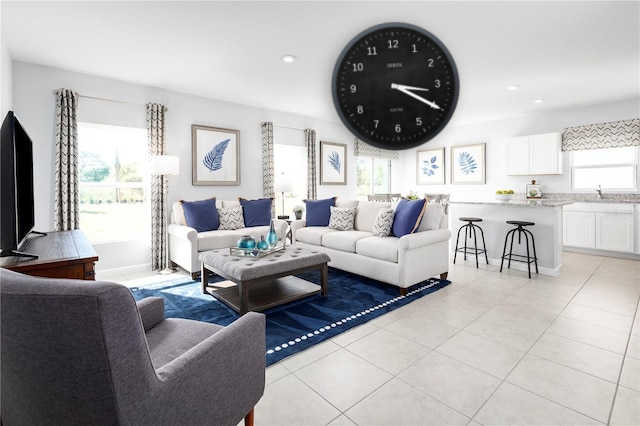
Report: 3:20
